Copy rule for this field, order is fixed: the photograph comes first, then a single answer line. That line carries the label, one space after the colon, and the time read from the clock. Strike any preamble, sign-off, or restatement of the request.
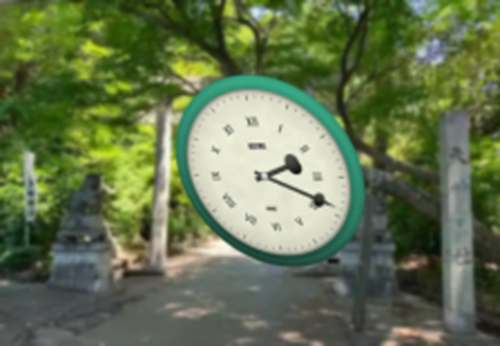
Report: 2:19
